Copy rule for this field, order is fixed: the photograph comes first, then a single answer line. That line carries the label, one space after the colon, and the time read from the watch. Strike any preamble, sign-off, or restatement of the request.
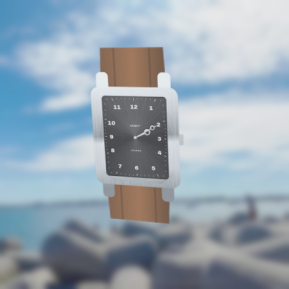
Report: 2:10
